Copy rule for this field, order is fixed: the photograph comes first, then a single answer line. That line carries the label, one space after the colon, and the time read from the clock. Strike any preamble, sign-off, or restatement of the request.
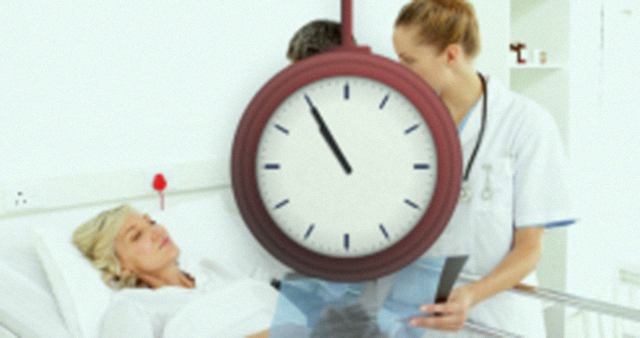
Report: 10:55
